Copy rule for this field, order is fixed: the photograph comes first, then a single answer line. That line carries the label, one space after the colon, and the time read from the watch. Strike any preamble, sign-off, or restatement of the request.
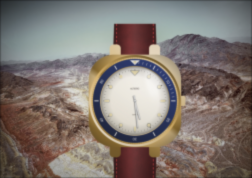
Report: 5:29
